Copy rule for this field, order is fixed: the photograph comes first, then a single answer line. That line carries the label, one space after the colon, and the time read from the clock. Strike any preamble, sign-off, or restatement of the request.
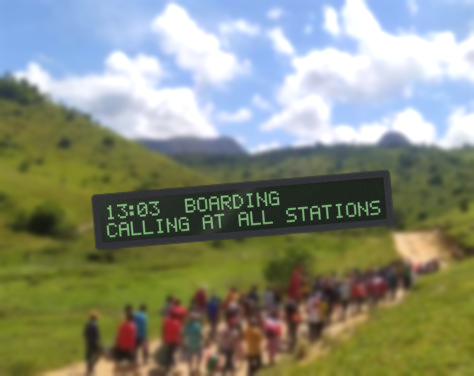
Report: 13:03
